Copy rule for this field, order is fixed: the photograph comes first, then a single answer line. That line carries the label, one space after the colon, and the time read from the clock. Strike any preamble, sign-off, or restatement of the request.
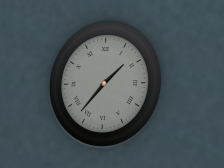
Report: 1:37
